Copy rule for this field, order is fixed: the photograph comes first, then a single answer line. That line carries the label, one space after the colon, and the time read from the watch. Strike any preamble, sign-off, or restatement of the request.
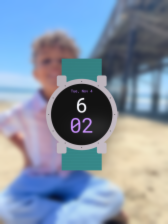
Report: 6:02
